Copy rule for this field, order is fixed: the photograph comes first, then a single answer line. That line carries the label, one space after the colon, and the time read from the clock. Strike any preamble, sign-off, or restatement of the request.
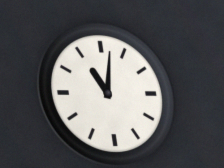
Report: 11:02
